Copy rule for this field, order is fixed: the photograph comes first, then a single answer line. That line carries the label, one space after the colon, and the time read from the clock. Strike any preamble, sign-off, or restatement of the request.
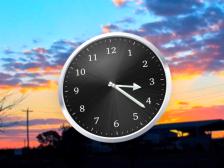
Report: 3:22
